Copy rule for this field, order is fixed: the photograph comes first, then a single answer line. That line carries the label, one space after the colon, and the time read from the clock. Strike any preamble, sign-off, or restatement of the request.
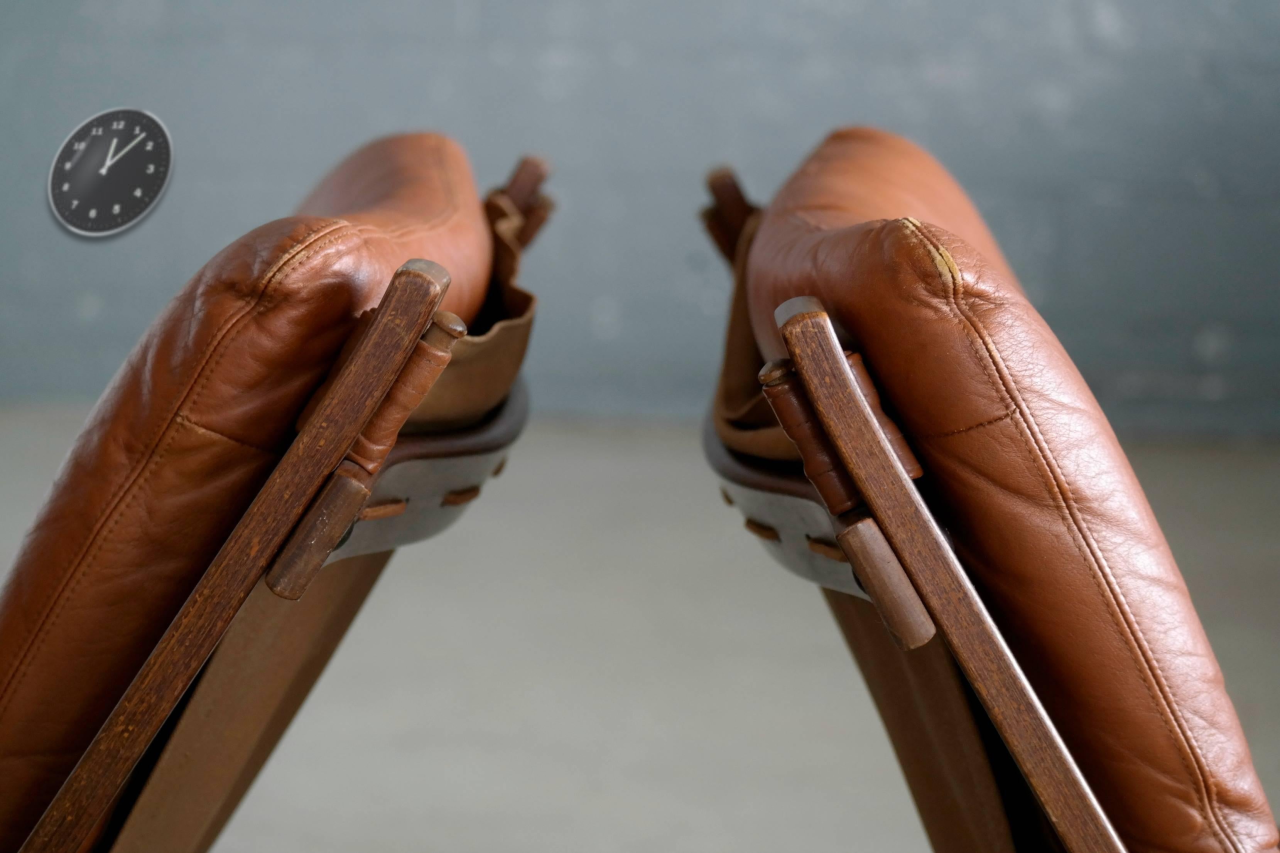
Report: 12:07
